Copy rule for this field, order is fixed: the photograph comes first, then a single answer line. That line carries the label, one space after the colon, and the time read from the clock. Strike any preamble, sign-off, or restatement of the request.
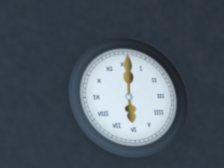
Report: 6:01
